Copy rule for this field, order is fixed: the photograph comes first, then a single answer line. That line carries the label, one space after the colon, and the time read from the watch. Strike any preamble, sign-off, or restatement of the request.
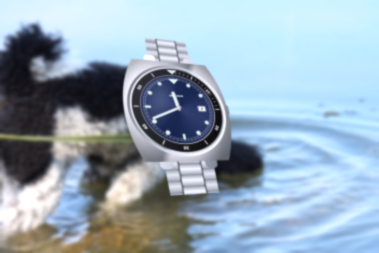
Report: 11:41
